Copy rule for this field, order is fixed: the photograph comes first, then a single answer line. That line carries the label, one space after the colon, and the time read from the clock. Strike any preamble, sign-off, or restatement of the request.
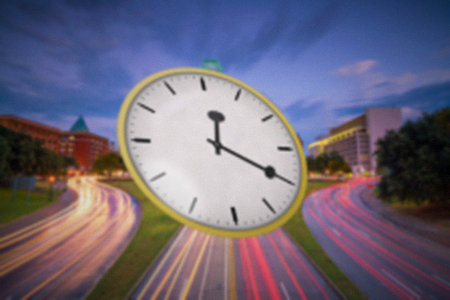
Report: 12:20
